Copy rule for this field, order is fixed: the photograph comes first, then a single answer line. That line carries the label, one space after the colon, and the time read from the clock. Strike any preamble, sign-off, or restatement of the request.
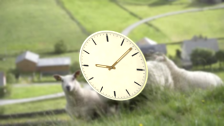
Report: 9:08
